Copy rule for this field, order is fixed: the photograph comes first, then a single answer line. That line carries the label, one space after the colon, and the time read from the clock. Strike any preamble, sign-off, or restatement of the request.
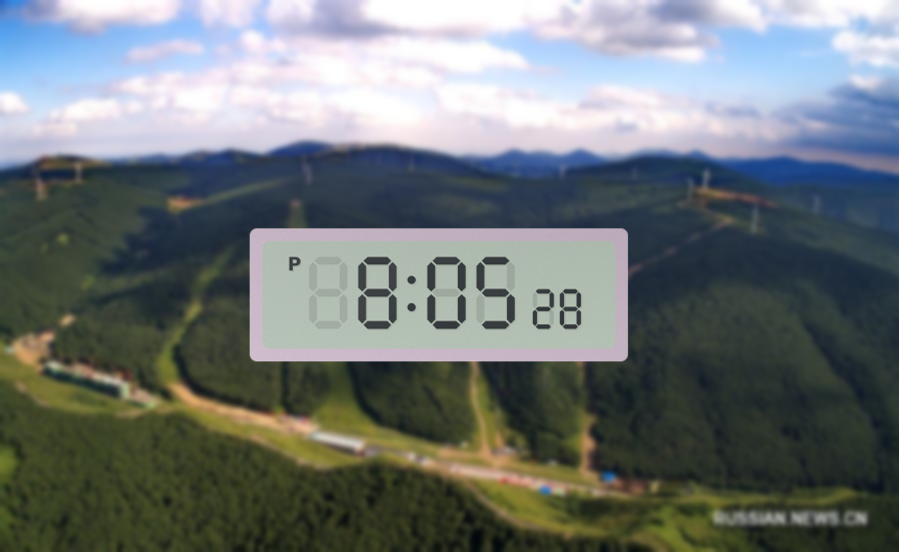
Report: 8:05:28
